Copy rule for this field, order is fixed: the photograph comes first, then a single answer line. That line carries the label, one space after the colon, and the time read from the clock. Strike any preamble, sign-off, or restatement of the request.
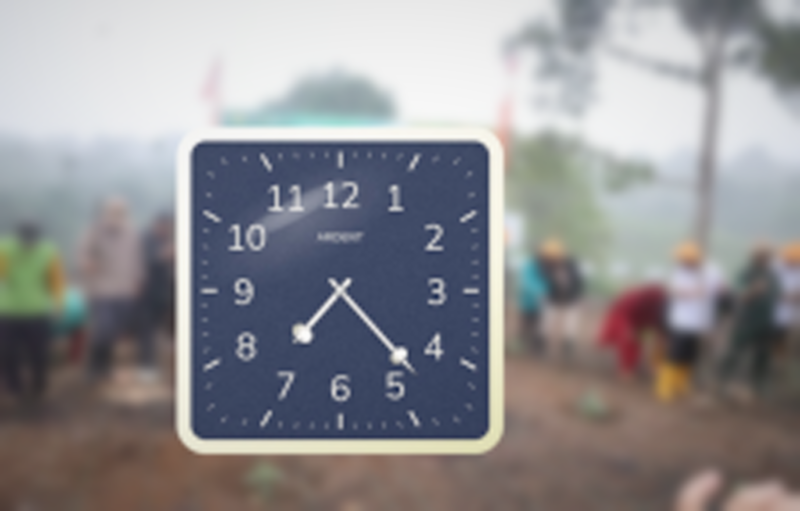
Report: 7:23
